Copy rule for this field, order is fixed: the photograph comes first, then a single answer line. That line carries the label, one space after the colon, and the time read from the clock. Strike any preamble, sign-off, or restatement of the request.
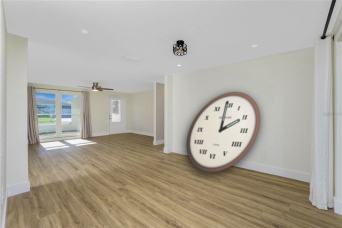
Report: 1:59
